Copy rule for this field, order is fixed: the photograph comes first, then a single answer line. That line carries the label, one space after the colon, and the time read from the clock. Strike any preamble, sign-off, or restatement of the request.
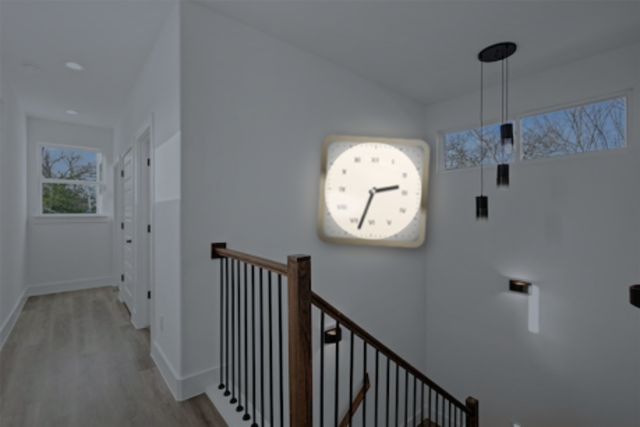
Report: 2:33
